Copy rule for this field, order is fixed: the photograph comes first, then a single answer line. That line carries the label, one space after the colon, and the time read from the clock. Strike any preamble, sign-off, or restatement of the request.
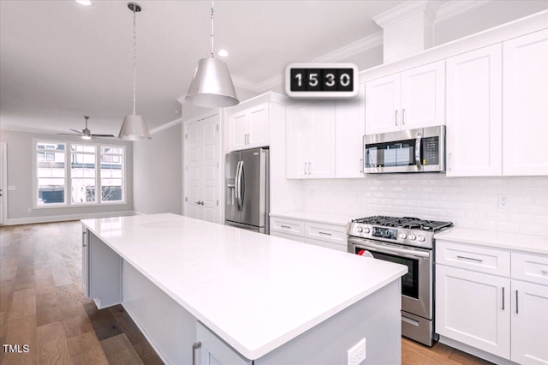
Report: 15:30
